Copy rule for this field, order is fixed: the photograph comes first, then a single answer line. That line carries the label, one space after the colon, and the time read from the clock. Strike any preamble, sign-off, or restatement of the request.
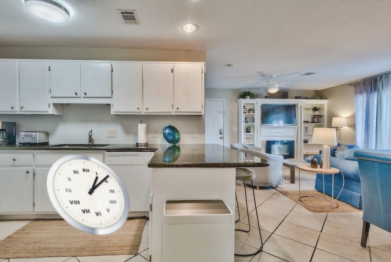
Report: 1:09
